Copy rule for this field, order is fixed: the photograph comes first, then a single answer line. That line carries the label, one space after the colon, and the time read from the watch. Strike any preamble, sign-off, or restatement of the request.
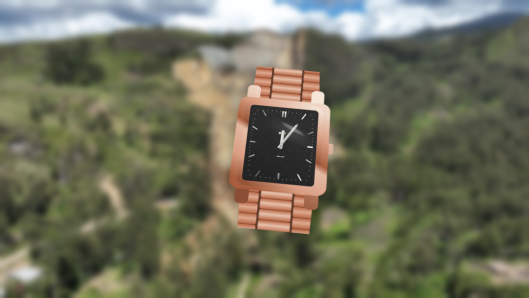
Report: 12:05
